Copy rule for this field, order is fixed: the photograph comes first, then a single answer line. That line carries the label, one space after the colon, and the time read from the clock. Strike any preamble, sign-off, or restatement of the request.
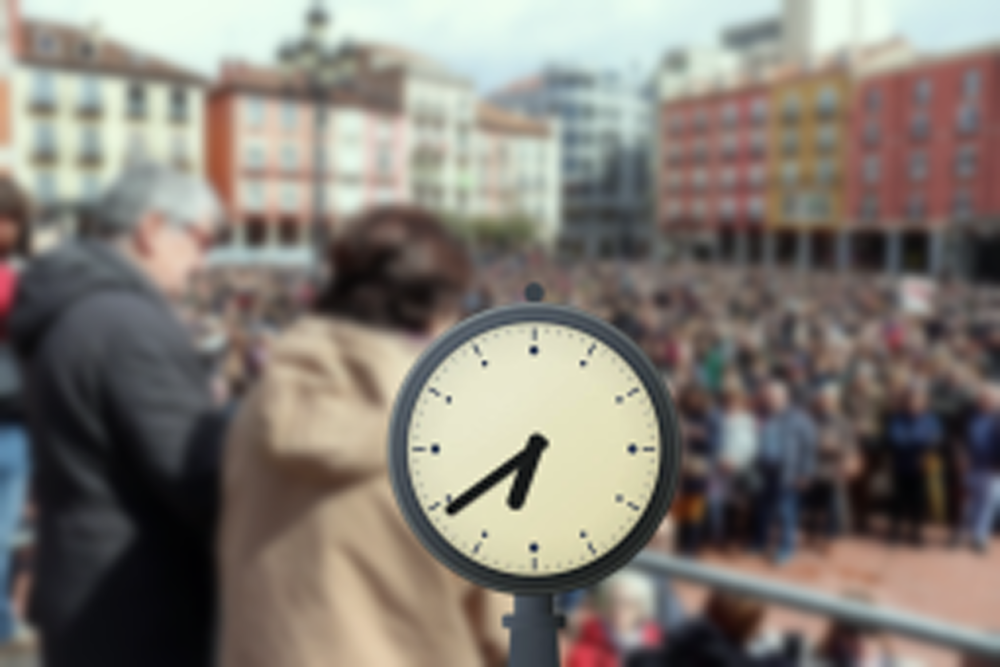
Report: 6:39
